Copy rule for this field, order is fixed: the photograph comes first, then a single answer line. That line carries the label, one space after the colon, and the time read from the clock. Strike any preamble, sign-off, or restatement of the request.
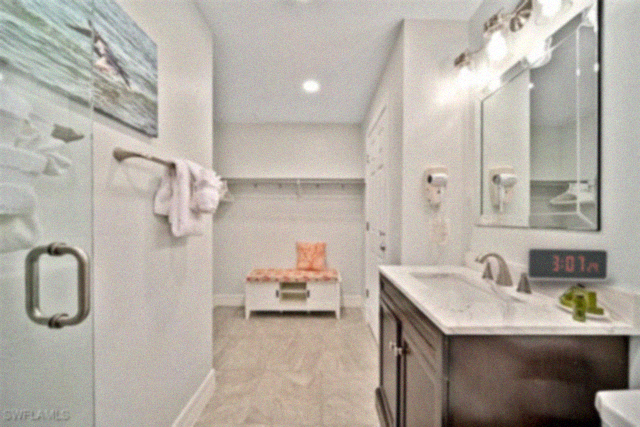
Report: 3:07
